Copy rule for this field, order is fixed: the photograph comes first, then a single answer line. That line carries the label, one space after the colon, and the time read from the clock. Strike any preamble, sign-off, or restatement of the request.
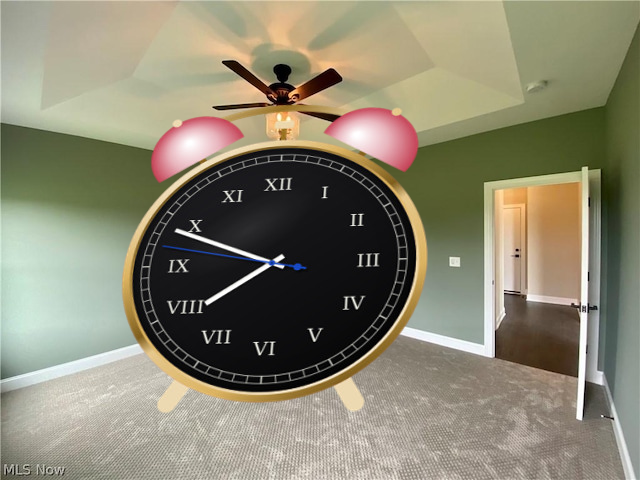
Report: 7:48:47
